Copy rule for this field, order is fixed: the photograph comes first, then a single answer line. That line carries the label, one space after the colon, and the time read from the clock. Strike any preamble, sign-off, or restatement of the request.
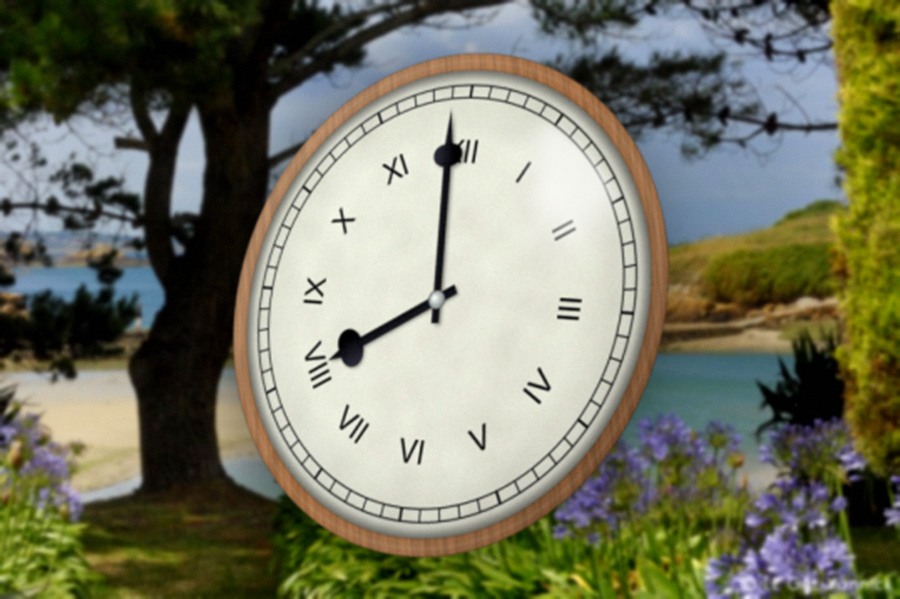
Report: 7:59
